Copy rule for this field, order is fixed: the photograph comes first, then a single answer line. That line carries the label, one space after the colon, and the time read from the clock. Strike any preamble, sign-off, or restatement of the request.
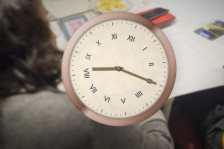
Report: 8:15
